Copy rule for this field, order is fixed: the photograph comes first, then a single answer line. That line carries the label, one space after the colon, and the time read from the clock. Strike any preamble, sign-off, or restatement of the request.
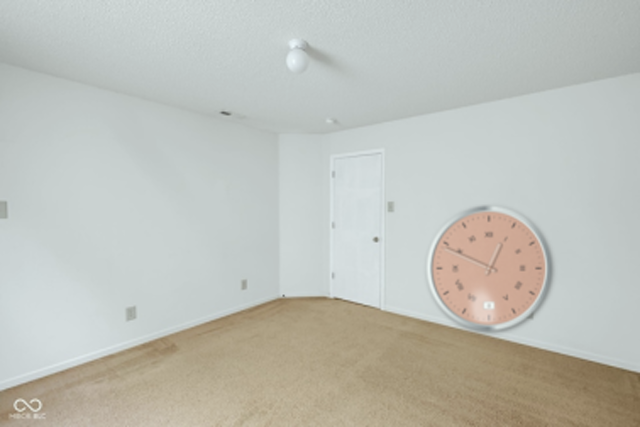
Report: 12:49
